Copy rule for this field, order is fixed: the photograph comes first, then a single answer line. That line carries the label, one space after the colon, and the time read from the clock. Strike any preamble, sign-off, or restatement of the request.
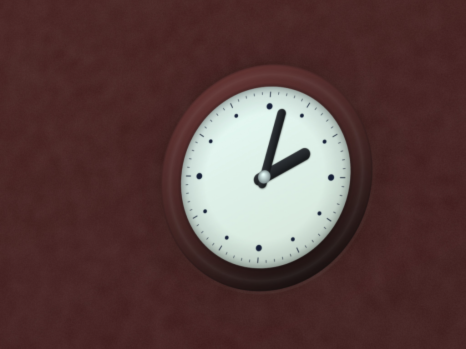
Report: 2:02
